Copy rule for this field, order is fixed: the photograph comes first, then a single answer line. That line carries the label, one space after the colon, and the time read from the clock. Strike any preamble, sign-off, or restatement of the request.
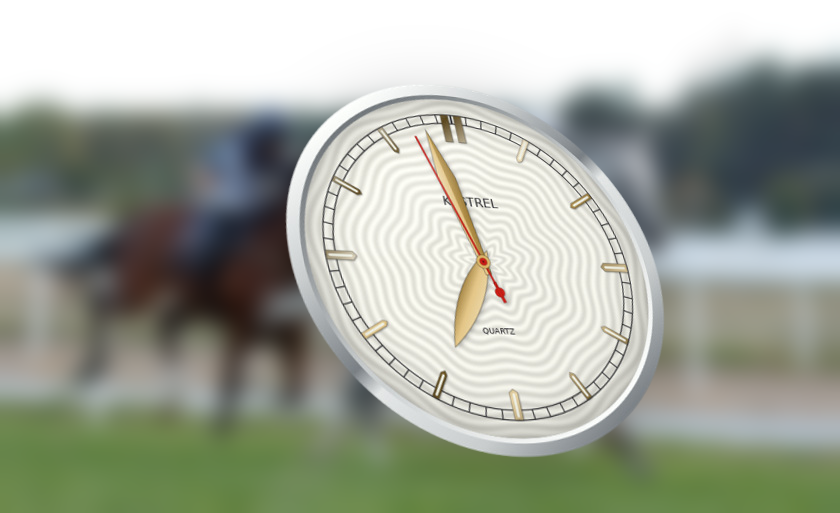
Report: 6:57:57
